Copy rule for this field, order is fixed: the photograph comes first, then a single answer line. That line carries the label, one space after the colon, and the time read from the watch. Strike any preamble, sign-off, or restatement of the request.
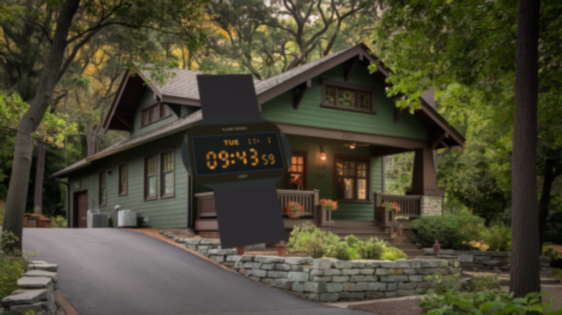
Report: 9:43:59
